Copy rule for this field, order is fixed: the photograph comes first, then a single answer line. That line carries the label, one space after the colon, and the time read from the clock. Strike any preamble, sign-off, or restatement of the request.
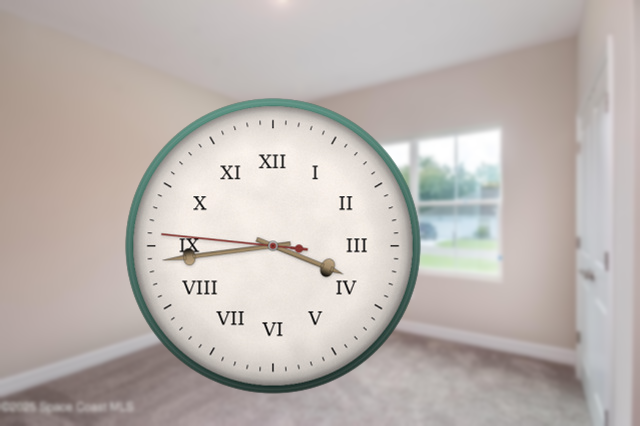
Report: 3:43:46
